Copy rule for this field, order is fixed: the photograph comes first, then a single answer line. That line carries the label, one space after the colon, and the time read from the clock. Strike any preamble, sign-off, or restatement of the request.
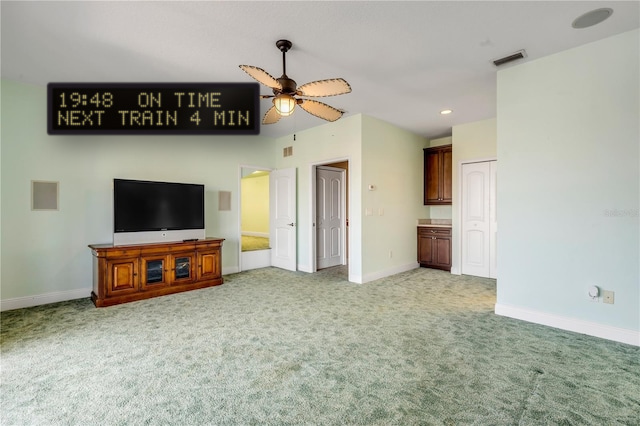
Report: 19:48
